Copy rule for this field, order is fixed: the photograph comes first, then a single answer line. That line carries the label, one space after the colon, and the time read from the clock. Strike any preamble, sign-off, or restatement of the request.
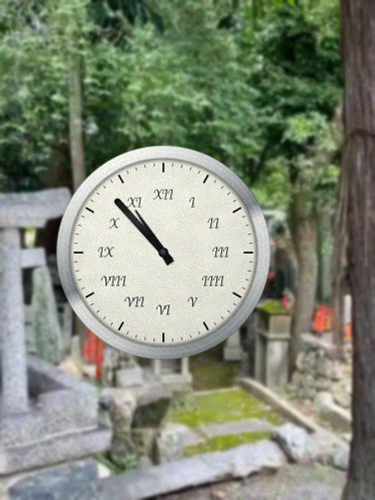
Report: 10:53
